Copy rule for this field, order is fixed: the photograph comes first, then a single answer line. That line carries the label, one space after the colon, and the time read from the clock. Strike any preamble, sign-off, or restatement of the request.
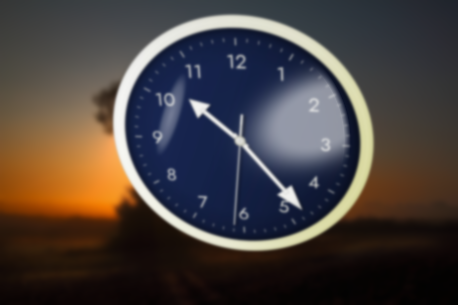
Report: 10:23:31
